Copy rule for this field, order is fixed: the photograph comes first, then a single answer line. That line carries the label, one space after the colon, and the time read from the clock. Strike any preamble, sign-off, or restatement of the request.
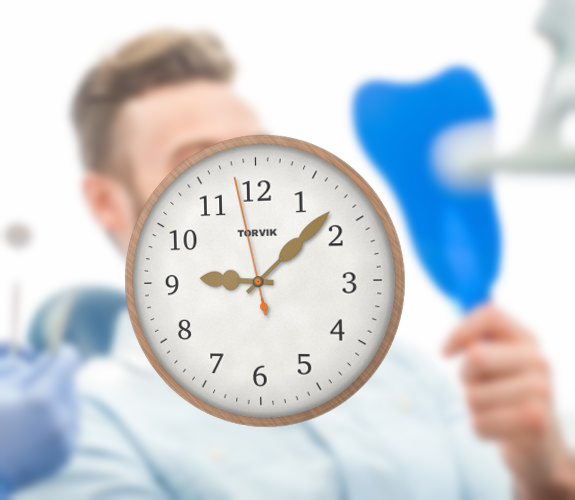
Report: 9:07:58
